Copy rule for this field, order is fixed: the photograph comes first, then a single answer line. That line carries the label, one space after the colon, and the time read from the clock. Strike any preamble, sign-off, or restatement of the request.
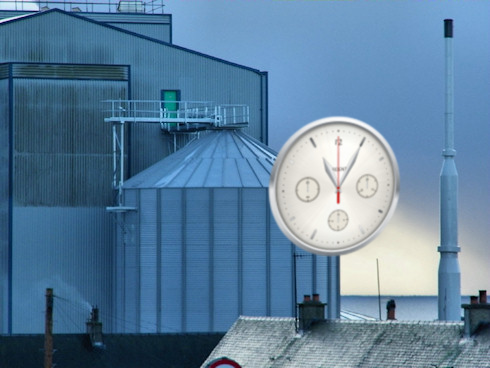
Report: 11:05
